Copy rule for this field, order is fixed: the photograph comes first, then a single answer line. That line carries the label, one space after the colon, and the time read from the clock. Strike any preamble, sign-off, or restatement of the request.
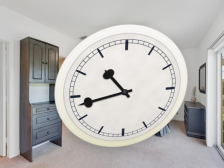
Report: 10:43
